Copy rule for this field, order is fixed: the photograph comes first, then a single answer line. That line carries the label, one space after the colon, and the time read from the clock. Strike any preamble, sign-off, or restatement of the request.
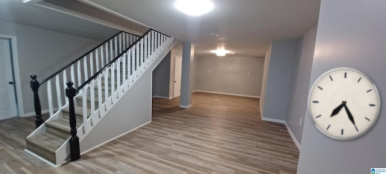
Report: 7:25
